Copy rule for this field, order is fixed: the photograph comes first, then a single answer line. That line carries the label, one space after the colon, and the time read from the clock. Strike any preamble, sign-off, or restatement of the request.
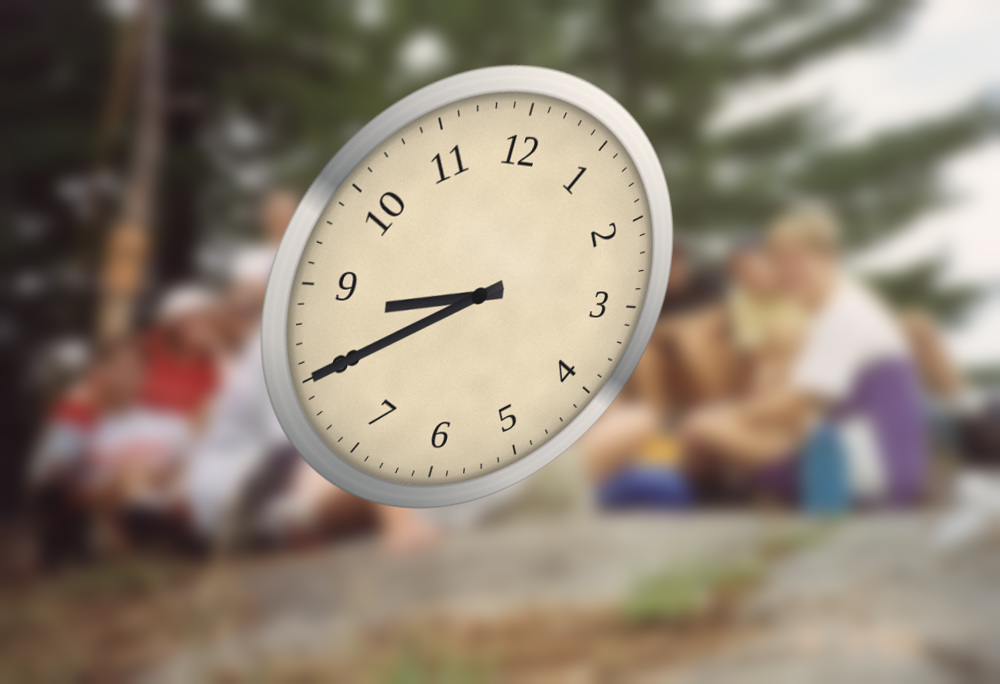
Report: 8:40
